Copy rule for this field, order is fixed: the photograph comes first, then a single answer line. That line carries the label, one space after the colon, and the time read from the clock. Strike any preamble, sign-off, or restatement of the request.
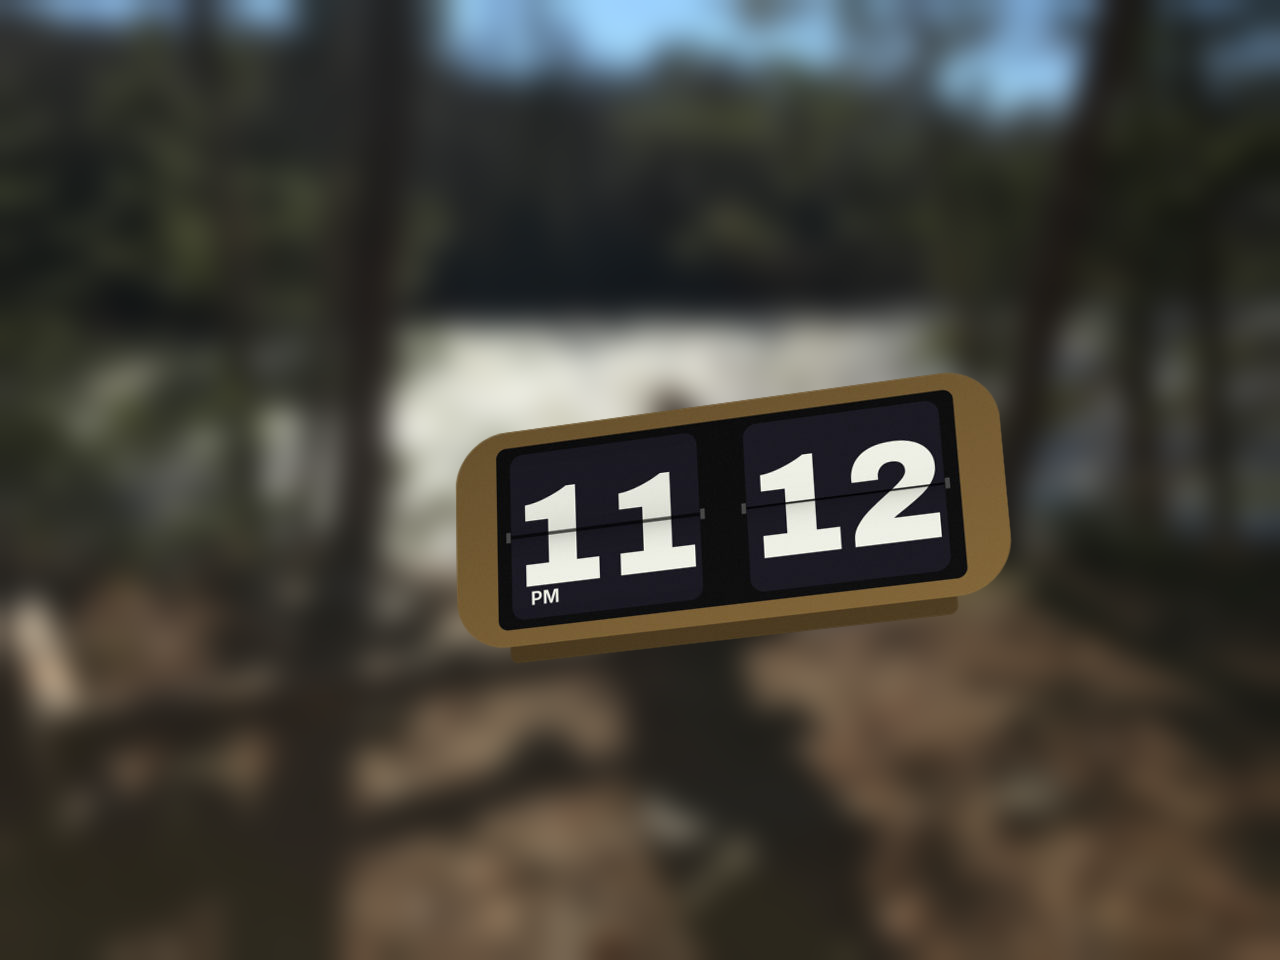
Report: 11:12
